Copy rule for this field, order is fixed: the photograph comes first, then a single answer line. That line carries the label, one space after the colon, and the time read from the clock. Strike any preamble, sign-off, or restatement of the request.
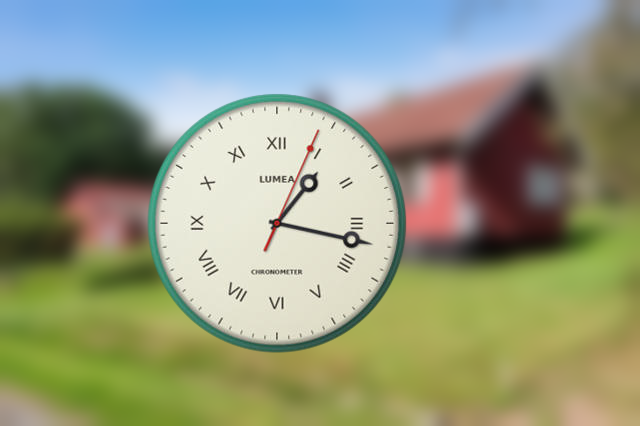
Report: 1:17:04
